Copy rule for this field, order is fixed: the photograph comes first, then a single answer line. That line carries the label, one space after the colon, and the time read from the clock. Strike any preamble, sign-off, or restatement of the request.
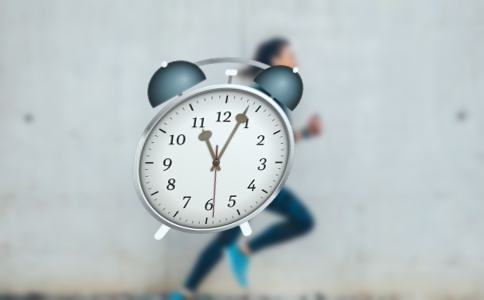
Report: 11:03:29
